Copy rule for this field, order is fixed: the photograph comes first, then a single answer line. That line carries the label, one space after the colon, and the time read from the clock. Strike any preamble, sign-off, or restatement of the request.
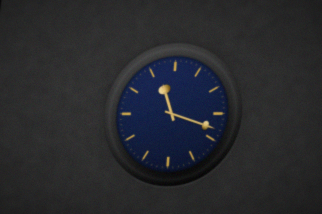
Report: 11:18
